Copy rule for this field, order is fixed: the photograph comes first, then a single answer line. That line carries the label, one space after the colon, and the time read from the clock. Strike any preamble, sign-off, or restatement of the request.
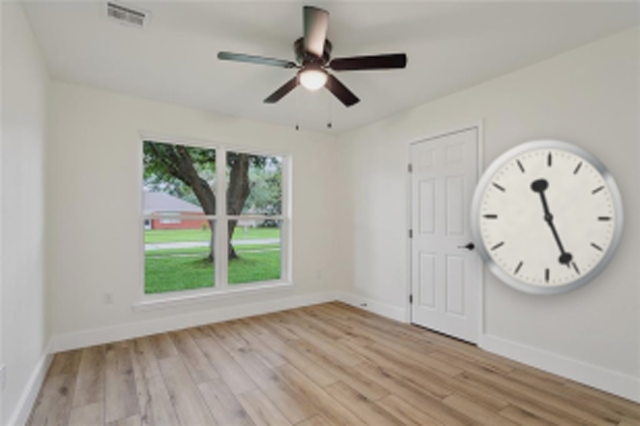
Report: 11:26
